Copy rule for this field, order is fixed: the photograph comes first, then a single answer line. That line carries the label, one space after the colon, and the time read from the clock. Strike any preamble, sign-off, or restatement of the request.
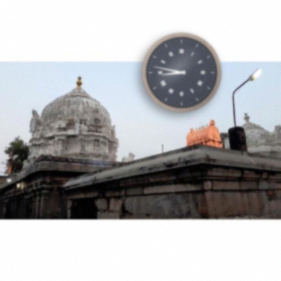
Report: 8:47
